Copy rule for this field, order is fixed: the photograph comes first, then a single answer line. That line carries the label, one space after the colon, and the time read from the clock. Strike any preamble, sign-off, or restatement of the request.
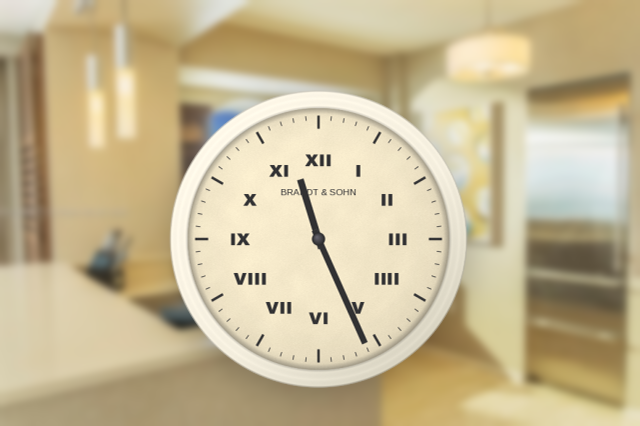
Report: 11:26
